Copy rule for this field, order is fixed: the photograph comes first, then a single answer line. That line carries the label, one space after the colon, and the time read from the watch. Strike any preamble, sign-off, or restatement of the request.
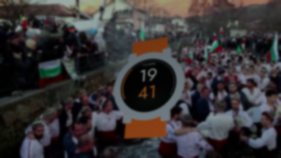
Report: 19:41
